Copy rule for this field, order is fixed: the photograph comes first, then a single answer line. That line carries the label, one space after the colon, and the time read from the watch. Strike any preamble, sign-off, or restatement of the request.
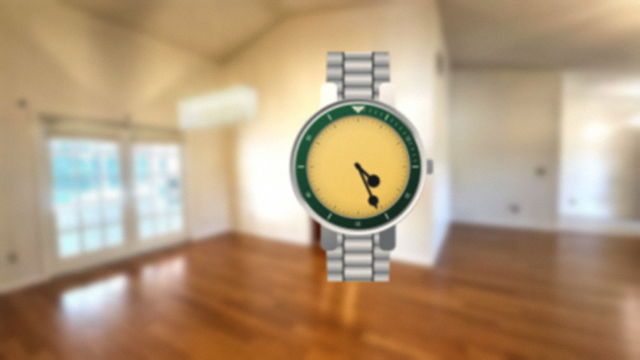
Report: 4:26
